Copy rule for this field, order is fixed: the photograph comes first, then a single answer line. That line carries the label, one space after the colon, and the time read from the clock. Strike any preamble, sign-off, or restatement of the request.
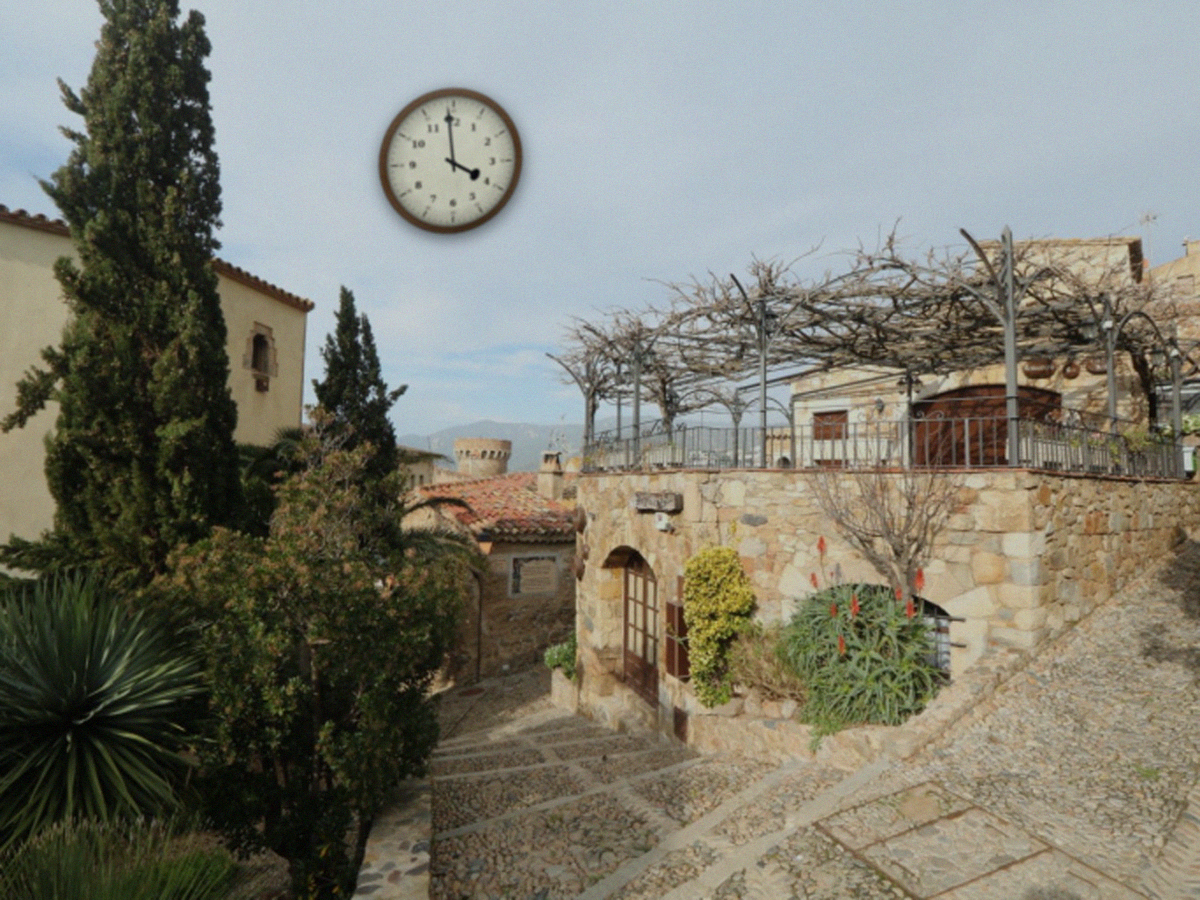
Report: 3:59
